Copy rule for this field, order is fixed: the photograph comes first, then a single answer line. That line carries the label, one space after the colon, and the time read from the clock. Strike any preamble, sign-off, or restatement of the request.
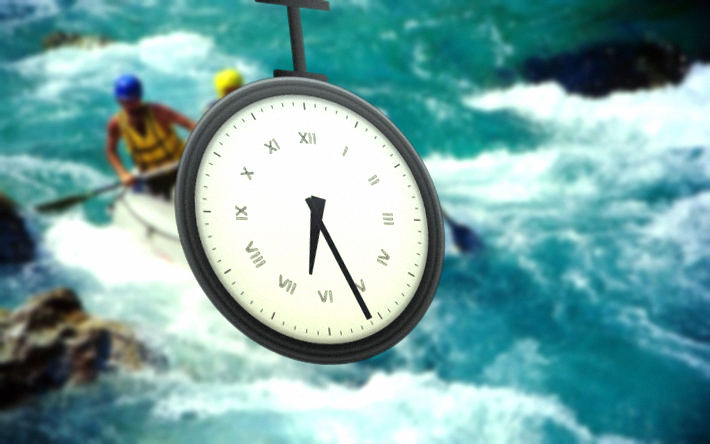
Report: 6:26
